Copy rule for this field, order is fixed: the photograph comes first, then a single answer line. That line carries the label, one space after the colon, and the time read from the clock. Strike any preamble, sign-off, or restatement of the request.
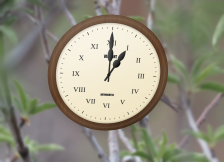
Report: 1:00
